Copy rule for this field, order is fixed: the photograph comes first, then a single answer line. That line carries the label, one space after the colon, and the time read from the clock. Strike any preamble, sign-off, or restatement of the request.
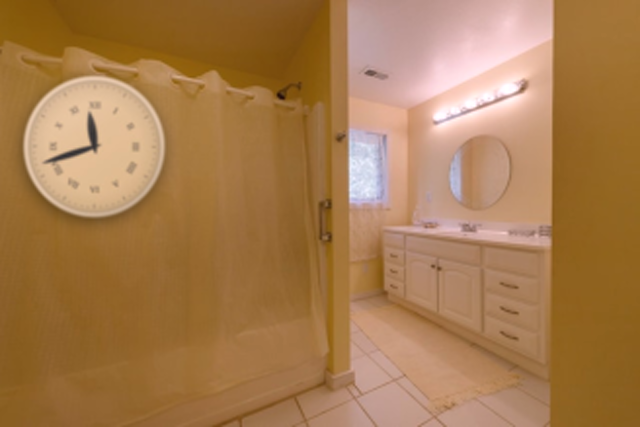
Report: 11:42
